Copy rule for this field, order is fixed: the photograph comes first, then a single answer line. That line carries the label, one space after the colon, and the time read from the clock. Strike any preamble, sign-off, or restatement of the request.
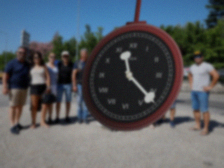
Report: 11:22
